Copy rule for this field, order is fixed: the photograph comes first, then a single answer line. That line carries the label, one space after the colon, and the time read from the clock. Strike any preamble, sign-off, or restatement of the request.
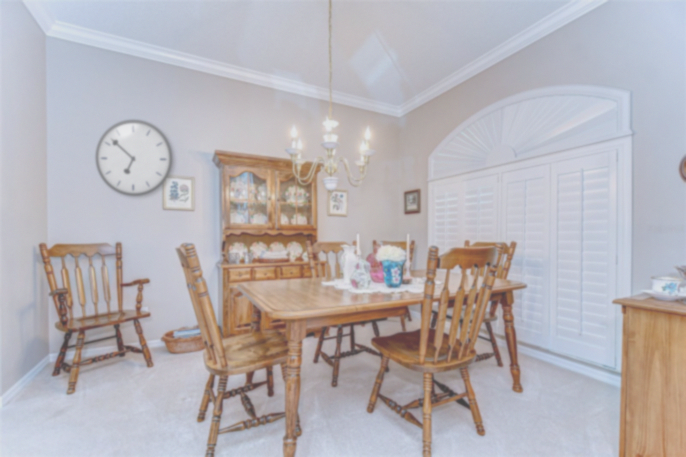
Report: 6:52
